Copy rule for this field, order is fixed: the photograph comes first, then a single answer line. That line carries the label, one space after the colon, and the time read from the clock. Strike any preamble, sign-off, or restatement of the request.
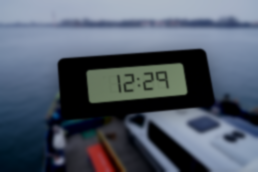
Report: 12:29
